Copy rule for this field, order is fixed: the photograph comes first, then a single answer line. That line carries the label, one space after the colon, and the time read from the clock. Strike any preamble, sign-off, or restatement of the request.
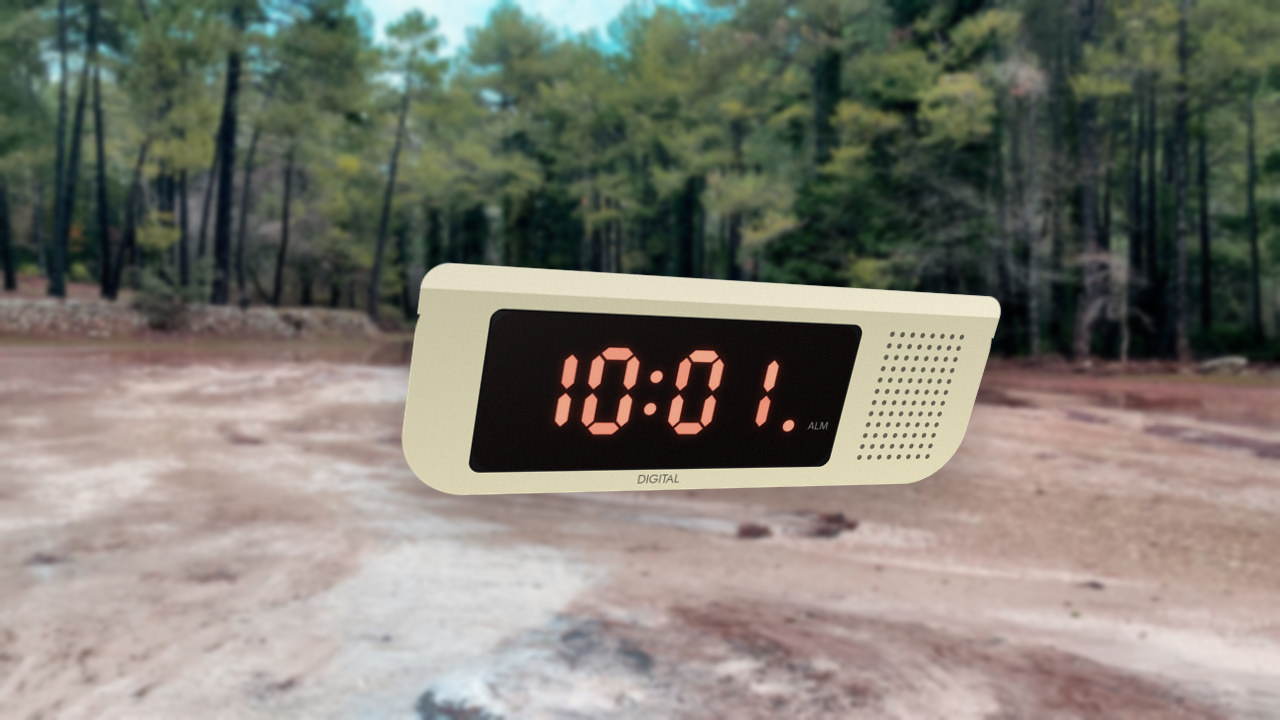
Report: 10:01
